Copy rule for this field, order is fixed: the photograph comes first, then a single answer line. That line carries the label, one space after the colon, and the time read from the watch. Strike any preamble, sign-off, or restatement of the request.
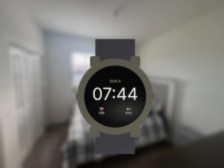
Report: 7:44
